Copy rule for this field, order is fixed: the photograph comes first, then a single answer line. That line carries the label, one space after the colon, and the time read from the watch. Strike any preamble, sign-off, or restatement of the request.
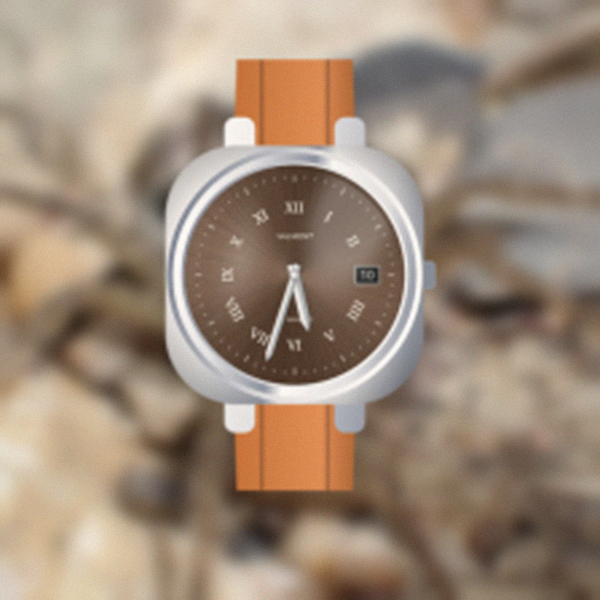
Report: 5:33
